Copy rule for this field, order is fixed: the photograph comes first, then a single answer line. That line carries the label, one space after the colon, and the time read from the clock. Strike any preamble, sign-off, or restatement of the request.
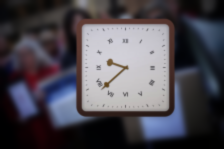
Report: 9:38
